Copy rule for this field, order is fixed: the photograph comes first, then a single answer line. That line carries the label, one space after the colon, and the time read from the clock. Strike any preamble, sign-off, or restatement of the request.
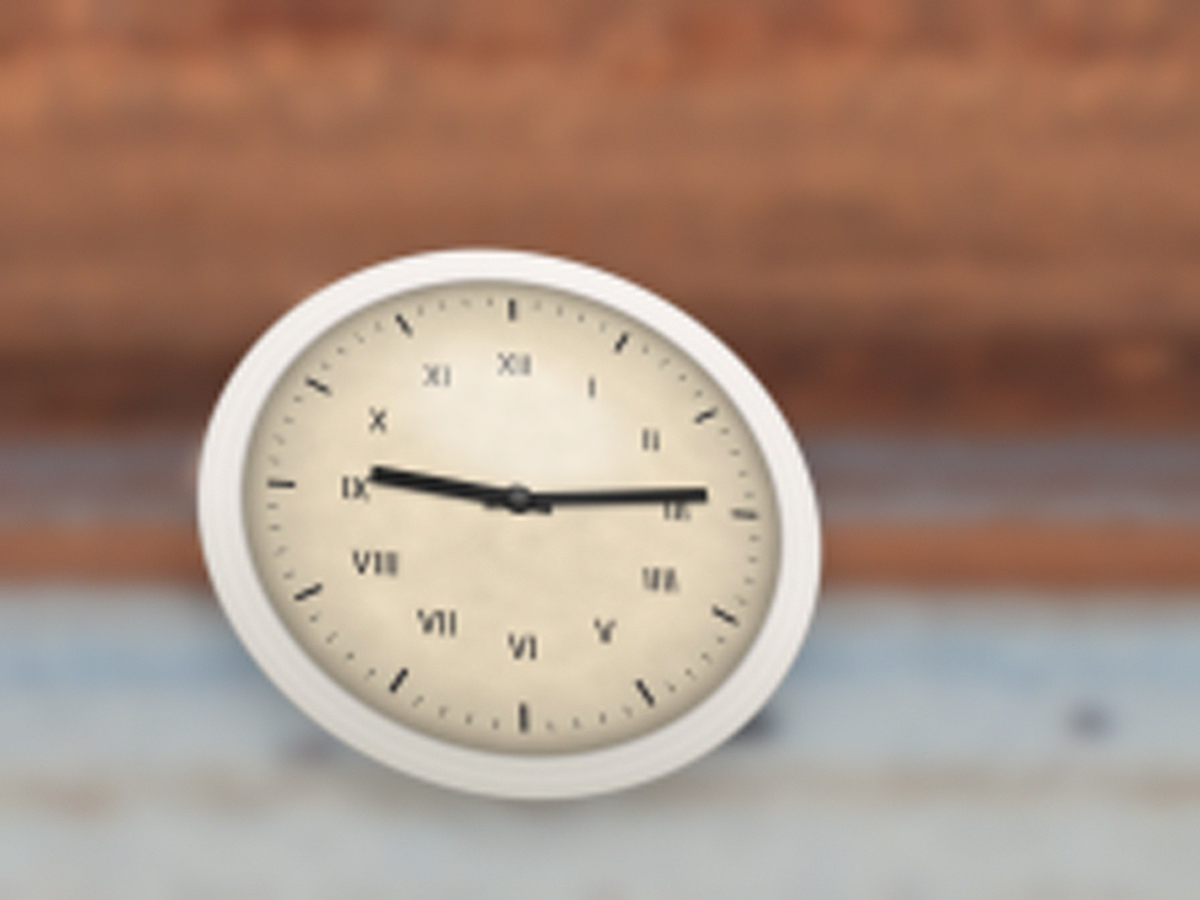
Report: 9:14
